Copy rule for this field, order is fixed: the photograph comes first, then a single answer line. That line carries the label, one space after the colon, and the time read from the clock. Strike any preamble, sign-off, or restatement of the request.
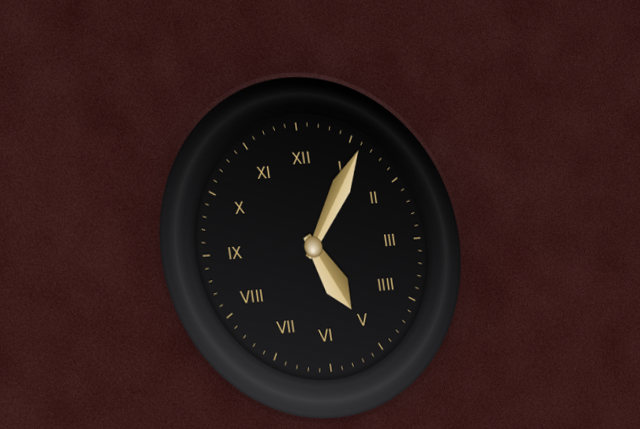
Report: 5:06
